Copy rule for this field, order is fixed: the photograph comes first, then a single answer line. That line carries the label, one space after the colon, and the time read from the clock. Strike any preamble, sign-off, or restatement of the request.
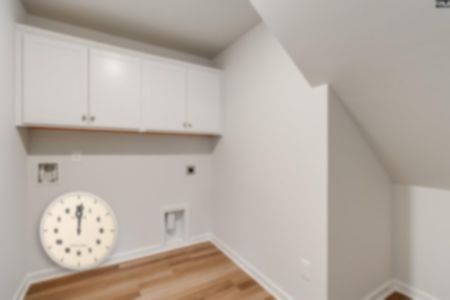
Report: 12:01
